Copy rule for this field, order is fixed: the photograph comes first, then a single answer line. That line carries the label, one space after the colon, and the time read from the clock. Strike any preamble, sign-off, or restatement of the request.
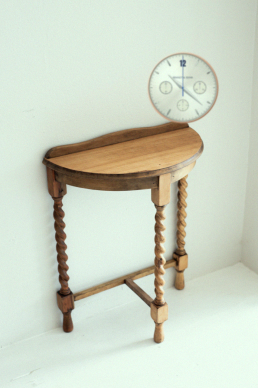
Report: 10:22
